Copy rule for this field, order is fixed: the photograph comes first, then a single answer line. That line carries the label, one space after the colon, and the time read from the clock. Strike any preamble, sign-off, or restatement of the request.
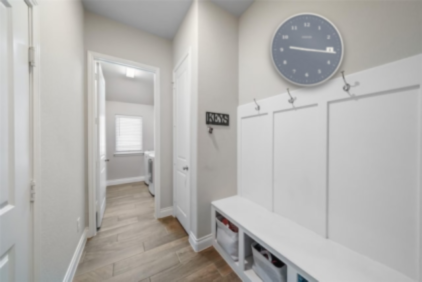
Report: 9:16
